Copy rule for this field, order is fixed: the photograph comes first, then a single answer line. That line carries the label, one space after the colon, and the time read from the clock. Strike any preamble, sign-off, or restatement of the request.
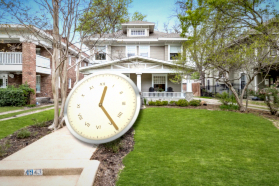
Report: 12:24
